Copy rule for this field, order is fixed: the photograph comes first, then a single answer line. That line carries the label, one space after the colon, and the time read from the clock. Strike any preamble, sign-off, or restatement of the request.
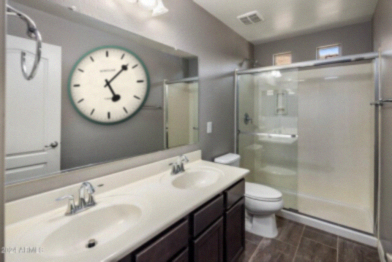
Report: 5:08
